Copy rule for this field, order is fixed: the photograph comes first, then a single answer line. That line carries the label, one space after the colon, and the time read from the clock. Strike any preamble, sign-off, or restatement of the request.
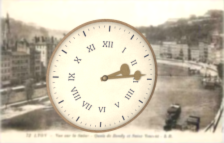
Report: 2:14
